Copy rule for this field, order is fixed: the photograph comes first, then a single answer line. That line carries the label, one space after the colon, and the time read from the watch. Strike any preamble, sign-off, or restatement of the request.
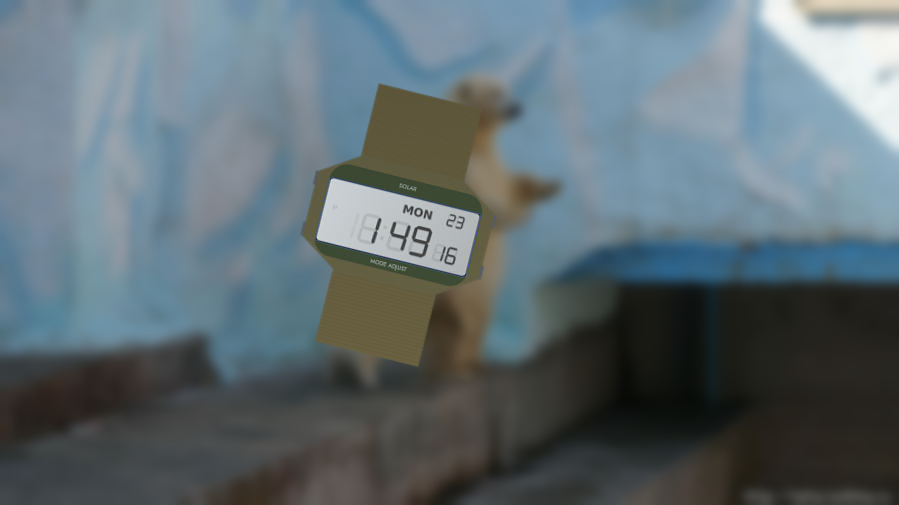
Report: 1:49:16
